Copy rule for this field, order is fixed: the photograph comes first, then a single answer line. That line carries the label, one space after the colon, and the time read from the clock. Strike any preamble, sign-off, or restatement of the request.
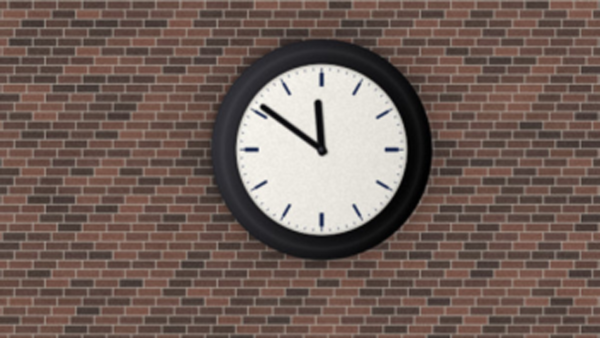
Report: 11:51
